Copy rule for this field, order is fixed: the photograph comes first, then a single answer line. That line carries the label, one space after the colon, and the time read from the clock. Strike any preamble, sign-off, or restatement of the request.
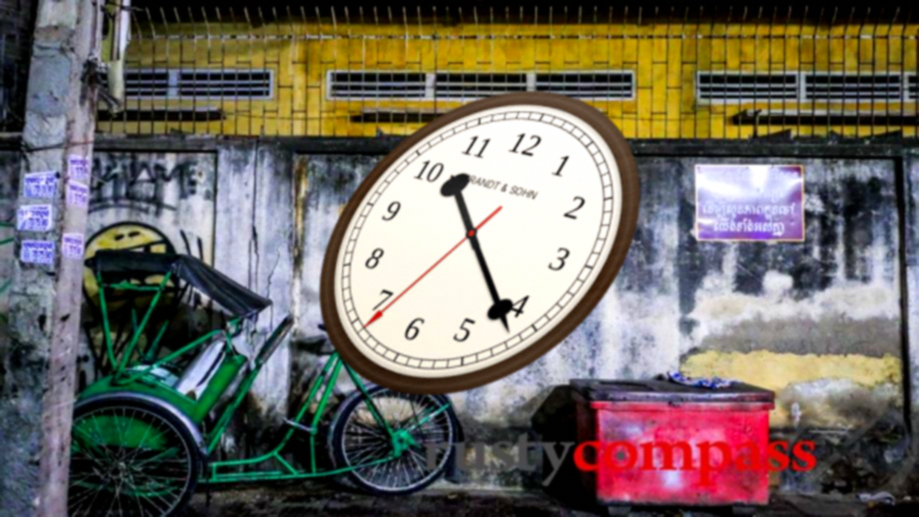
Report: 10:21:34
